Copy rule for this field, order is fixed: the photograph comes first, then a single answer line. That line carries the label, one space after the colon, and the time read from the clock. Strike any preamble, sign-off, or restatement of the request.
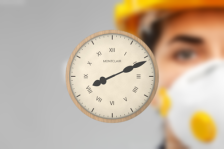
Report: 8:11
